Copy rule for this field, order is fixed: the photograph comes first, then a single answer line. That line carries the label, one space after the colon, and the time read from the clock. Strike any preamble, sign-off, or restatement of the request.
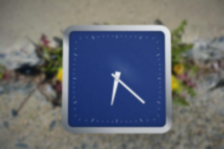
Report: 6:22
